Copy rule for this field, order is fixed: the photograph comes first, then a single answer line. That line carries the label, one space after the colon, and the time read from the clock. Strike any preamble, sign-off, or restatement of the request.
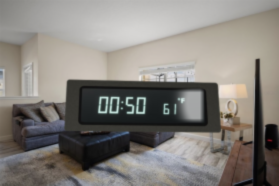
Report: 0:50
